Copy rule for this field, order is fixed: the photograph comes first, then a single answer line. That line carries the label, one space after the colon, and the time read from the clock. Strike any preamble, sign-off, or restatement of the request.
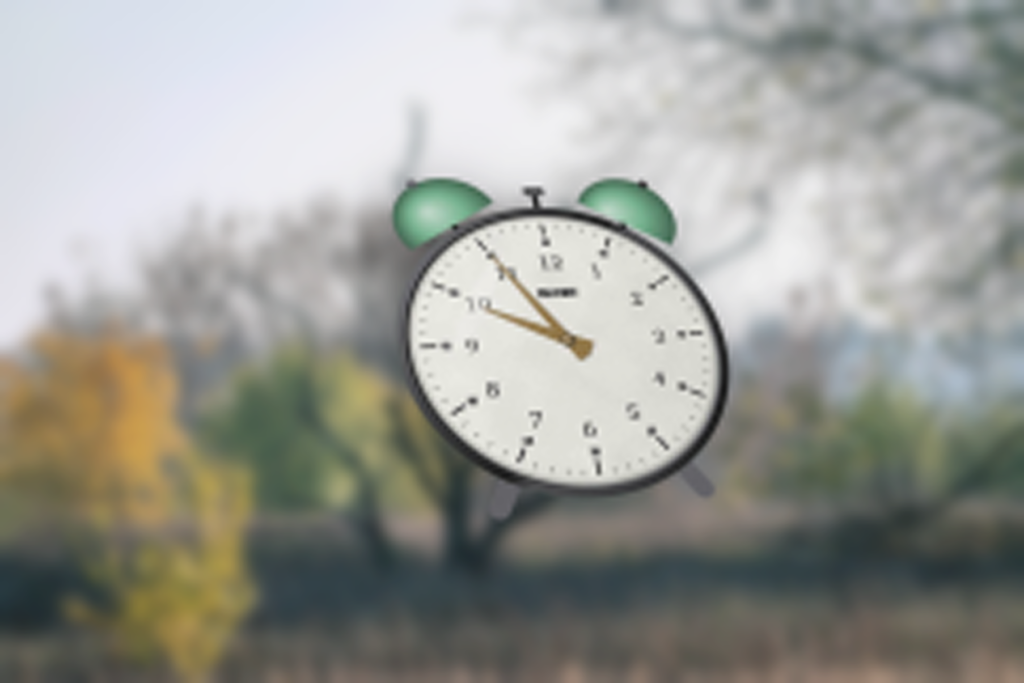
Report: 9:55
